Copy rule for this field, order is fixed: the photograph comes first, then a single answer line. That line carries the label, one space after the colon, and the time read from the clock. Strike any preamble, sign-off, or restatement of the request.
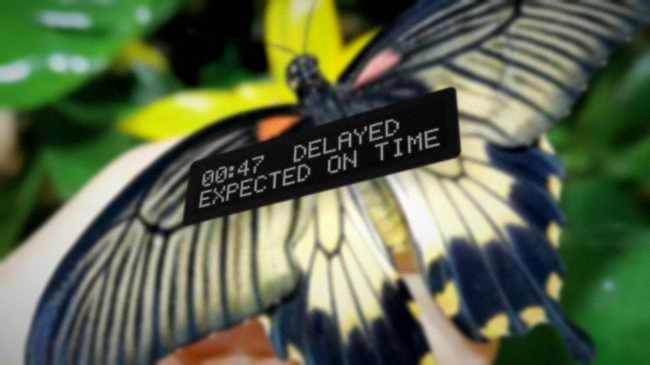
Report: 0:47
